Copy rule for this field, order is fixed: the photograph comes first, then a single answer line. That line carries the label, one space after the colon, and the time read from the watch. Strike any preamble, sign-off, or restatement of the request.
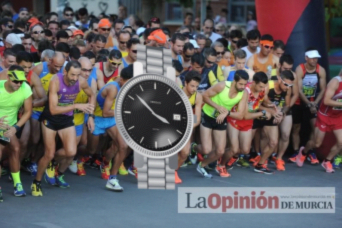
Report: 3:52
